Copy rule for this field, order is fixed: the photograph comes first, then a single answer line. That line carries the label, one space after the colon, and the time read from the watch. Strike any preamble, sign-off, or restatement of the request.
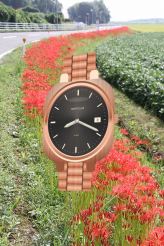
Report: 8:19
